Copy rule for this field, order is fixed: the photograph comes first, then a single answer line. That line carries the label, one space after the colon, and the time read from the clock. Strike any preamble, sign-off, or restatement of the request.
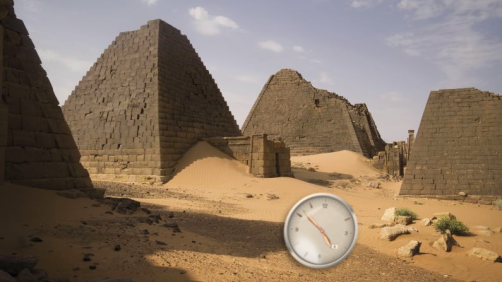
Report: 4:52
